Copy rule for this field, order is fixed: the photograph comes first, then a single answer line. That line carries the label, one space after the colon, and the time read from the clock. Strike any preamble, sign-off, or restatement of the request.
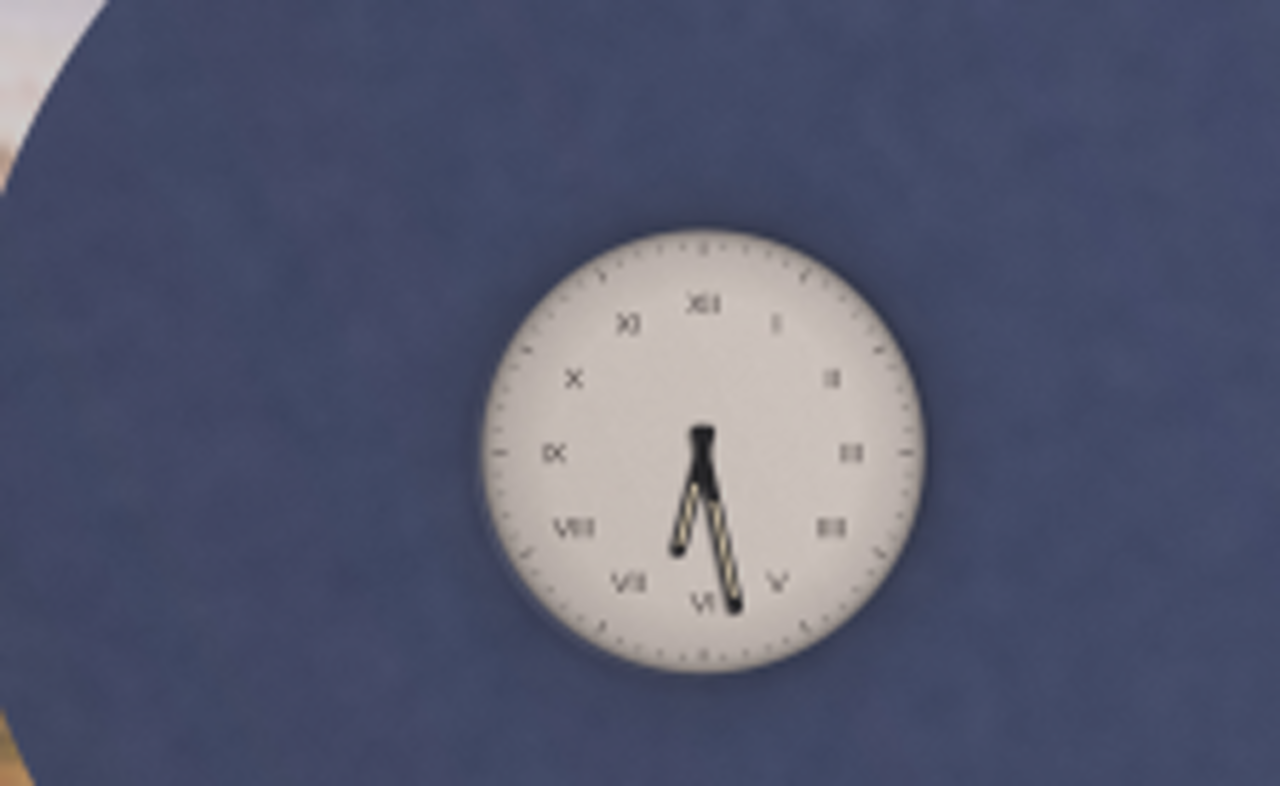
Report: 6:28
